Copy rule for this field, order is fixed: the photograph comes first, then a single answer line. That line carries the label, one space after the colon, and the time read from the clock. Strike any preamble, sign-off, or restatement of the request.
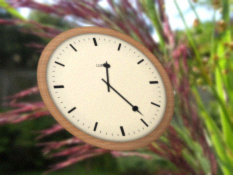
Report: 12:24
